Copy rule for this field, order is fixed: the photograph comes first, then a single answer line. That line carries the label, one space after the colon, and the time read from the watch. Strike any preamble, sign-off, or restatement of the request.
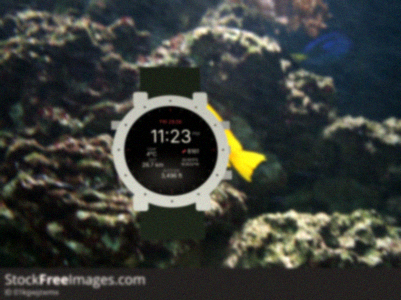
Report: 11:23
